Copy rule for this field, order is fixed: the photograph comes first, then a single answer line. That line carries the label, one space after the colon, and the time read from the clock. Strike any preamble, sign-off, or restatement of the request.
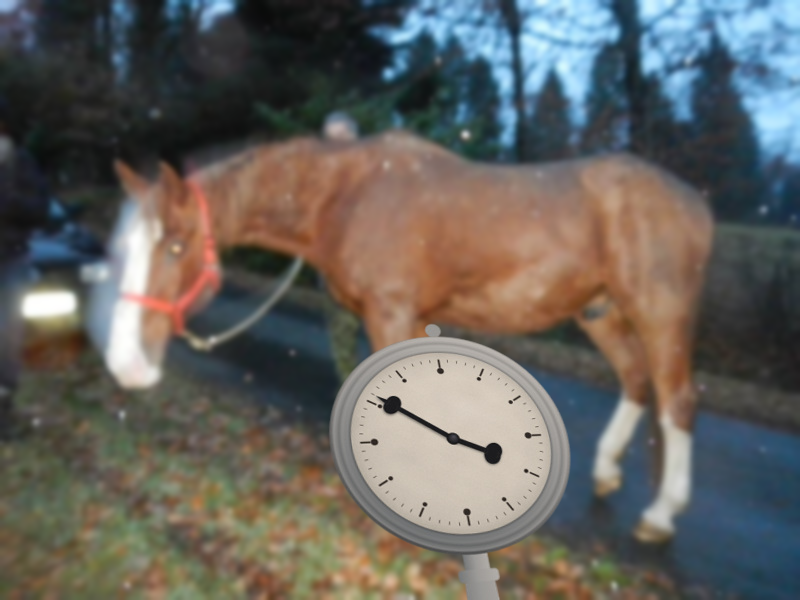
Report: 3:51
